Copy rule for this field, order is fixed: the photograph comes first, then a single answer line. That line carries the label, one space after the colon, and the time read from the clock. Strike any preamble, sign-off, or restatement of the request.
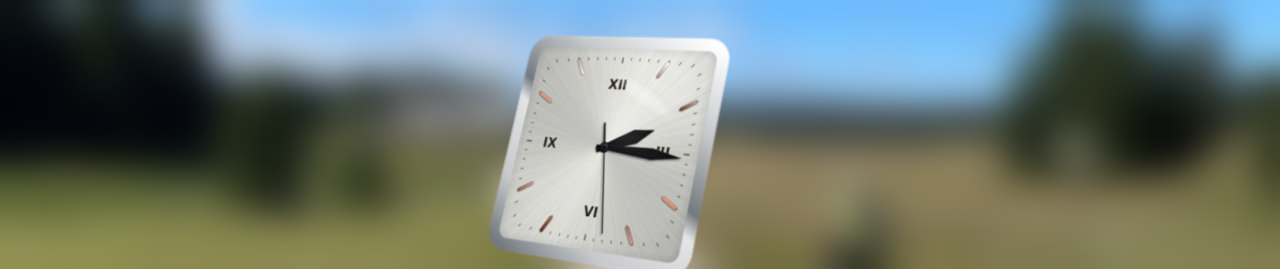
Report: 2:15:28
